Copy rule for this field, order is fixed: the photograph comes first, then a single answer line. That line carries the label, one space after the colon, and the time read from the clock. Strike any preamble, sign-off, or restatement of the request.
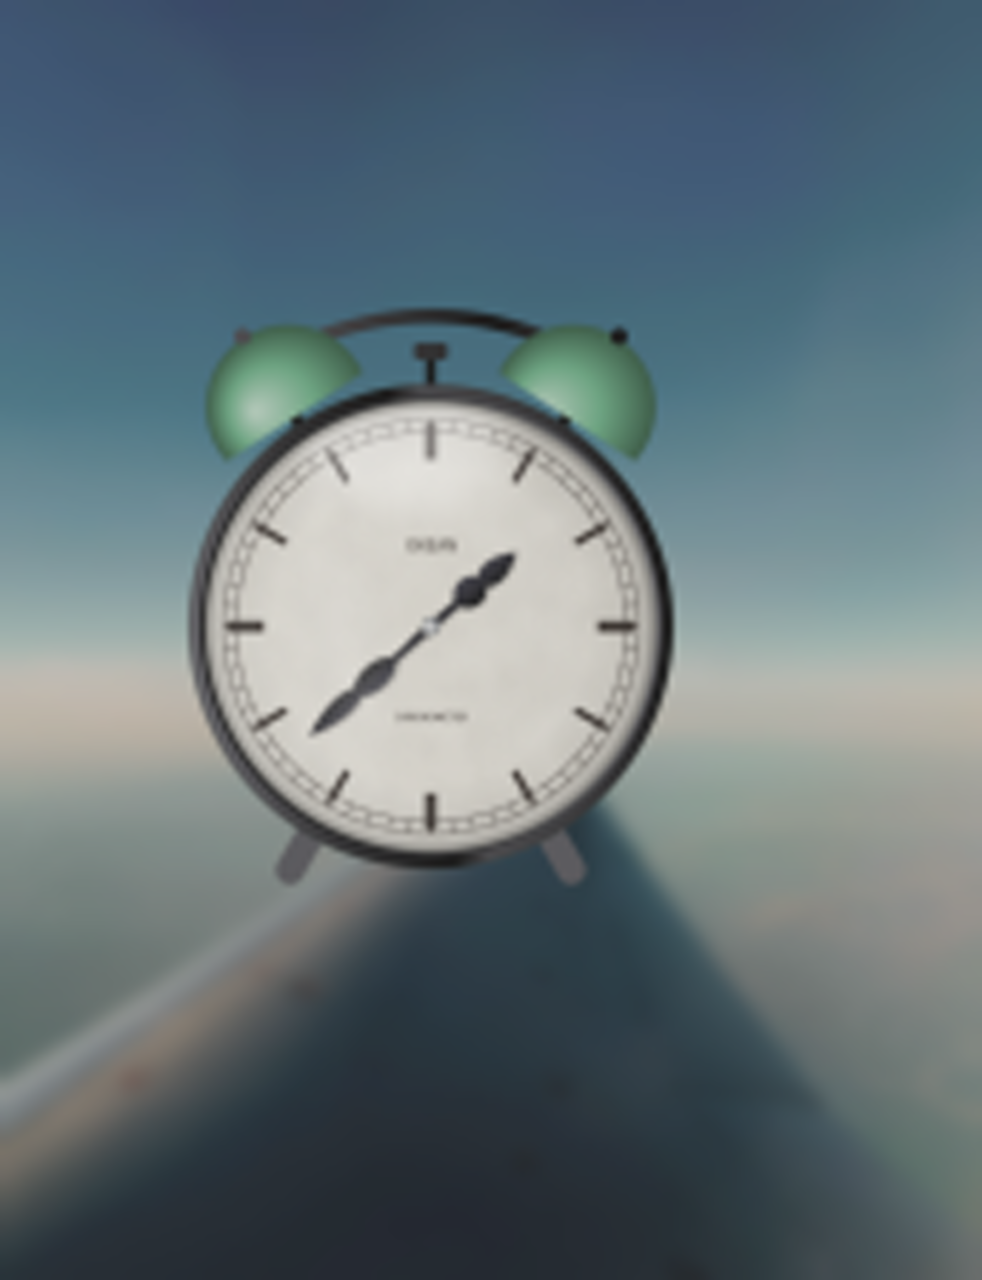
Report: 1:38
